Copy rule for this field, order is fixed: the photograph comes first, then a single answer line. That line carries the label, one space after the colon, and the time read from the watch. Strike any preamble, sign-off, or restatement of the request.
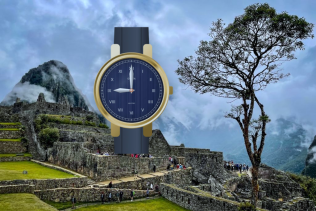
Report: 9:00
